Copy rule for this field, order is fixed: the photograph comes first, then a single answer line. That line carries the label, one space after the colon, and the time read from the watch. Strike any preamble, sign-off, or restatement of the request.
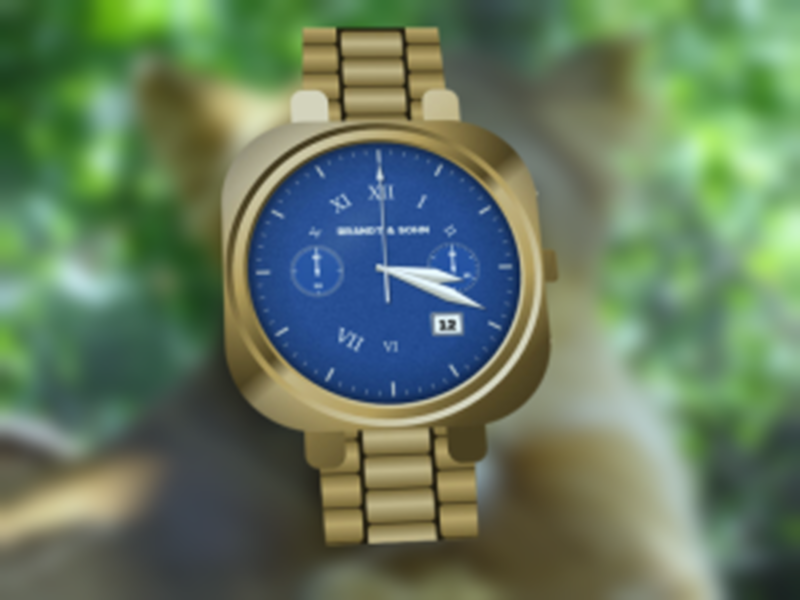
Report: 3:19
